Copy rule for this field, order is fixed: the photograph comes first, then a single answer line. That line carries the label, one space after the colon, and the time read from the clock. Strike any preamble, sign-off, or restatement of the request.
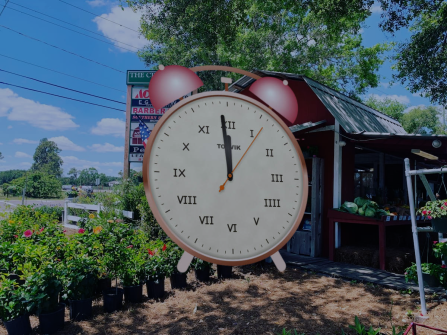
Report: 11:59:06
